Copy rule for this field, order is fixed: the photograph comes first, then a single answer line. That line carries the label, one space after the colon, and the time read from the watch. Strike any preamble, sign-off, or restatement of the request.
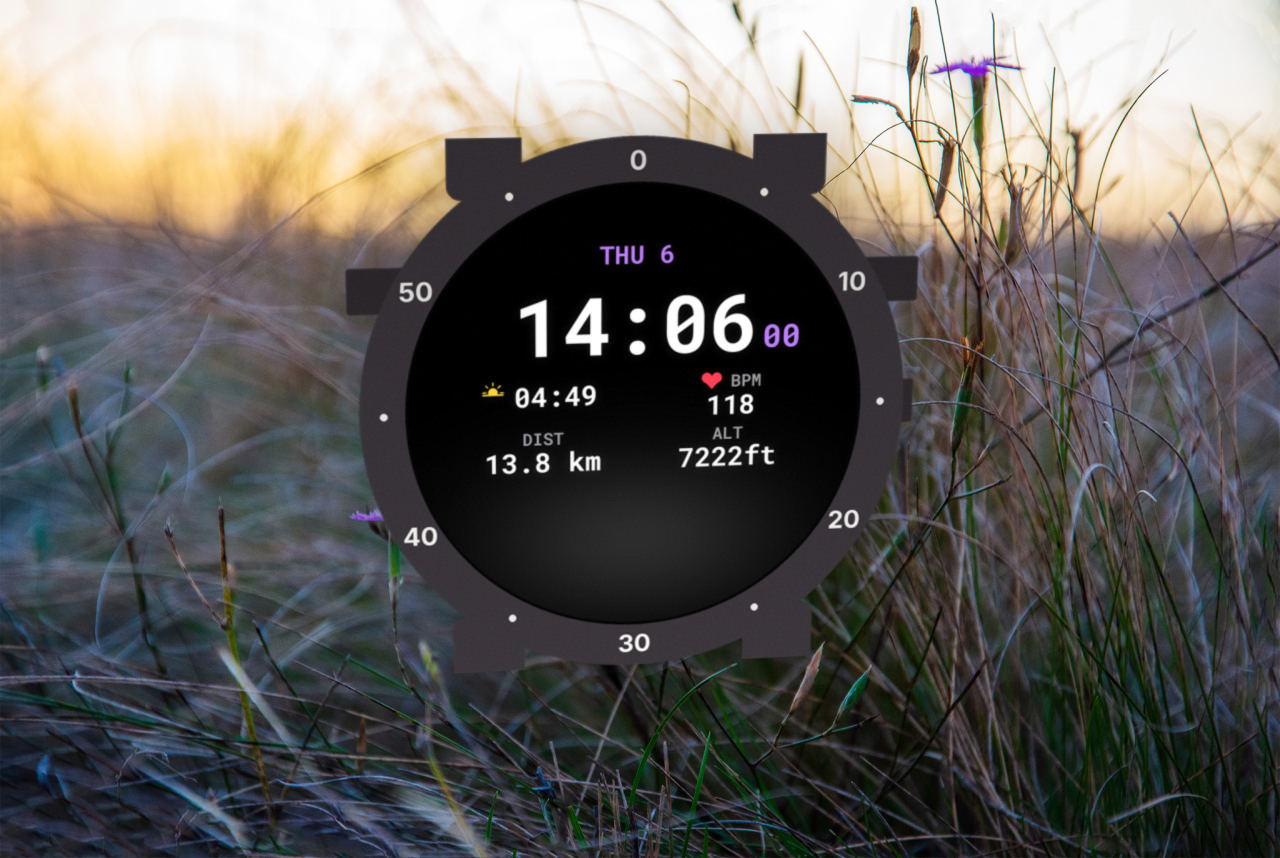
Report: 14:06:00
